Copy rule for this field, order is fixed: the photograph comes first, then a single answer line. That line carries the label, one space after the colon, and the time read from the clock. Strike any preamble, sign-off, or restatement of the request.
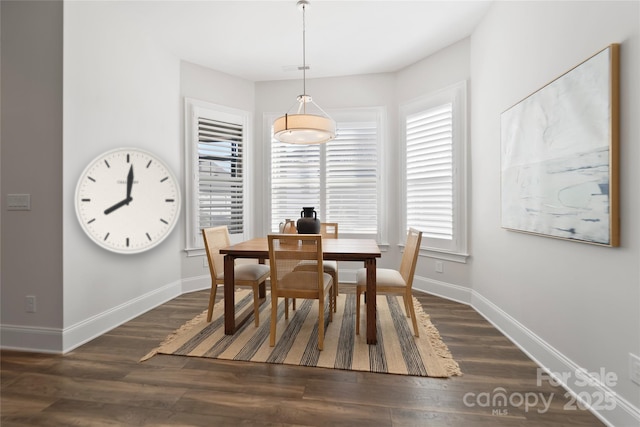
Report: 8:01
